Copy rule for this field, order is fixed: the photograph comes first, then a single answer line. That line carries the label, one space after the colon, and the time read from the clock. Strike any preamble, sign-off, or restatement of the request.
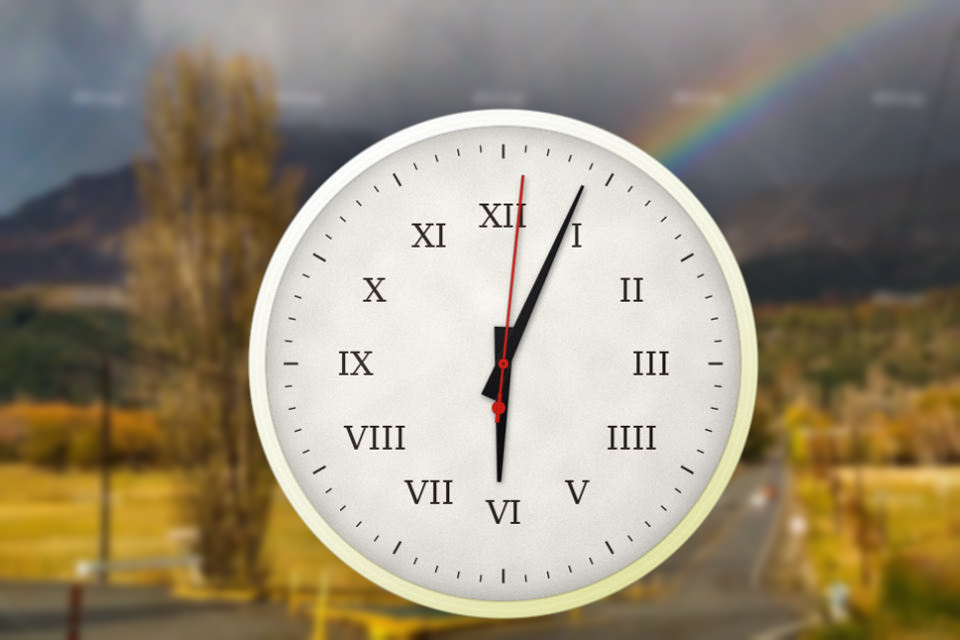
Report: 6:04:01
